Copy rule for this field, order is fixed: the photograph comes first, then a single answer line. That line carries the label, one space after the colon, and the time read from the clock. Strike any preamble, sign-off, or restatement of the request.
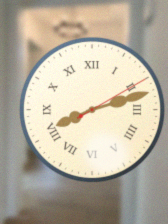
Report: 8:12:10
